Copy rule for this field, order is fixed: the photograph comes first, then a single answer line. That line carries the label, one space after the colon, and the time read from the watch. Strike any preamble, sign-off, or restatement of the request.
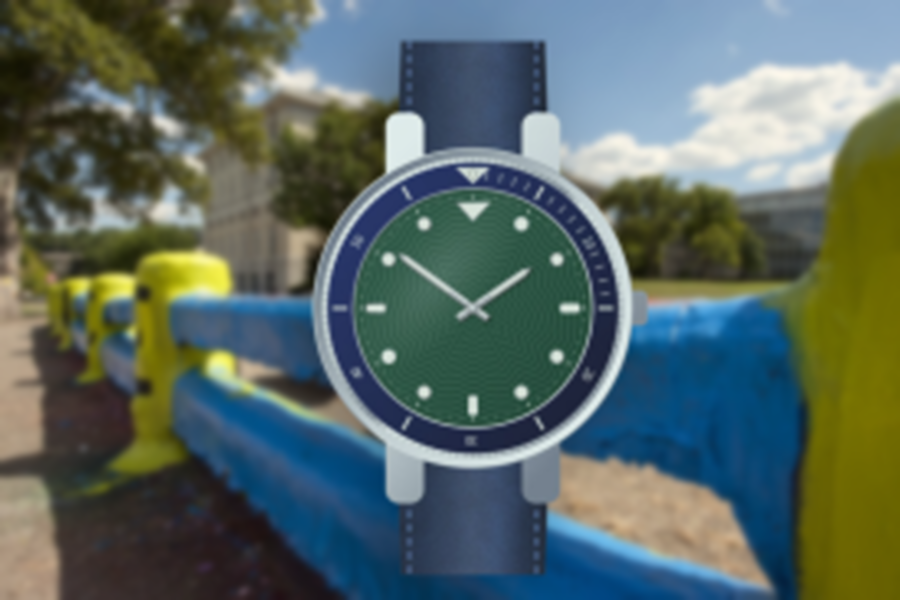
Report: 1:51
